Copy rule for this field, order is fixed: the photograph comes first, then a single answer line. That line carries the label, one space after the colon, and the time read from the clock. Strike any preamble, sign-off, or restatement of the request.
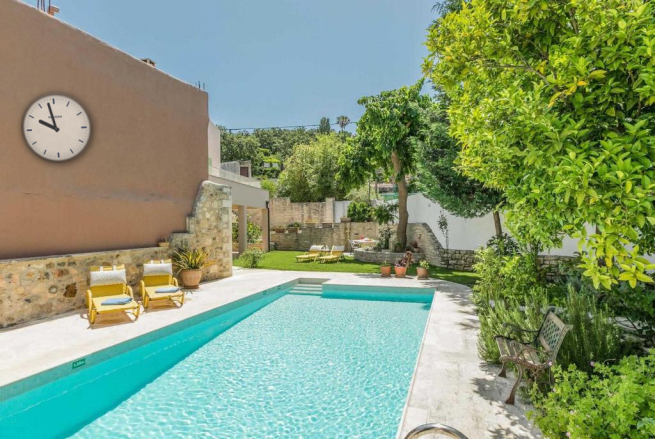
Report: 9:58
